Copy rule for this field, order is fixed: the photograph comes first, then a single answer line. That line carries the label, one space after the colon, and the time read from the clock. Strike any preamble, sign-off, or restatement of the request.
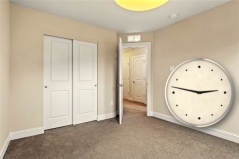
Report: 2:47
